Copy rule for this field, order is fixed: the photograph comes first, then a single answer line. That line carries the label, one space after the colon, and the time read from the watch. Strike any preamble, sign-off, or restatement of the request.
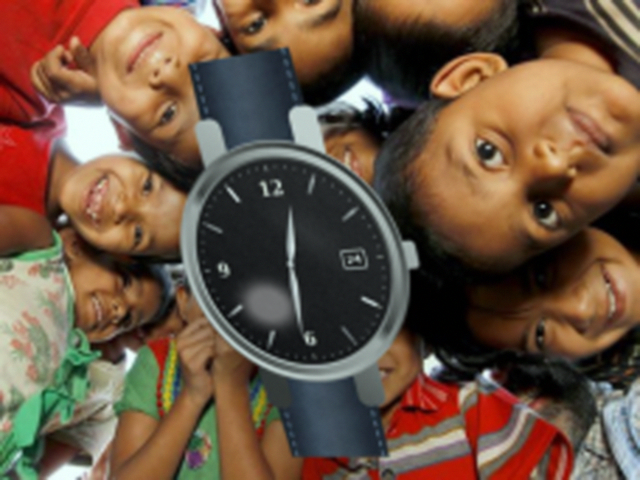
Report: 12:31
